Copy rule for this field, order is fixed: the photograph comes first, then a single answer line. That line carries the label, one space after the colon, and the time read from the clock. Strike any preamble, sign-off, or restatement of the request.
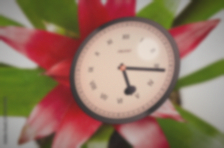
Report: 5:16
